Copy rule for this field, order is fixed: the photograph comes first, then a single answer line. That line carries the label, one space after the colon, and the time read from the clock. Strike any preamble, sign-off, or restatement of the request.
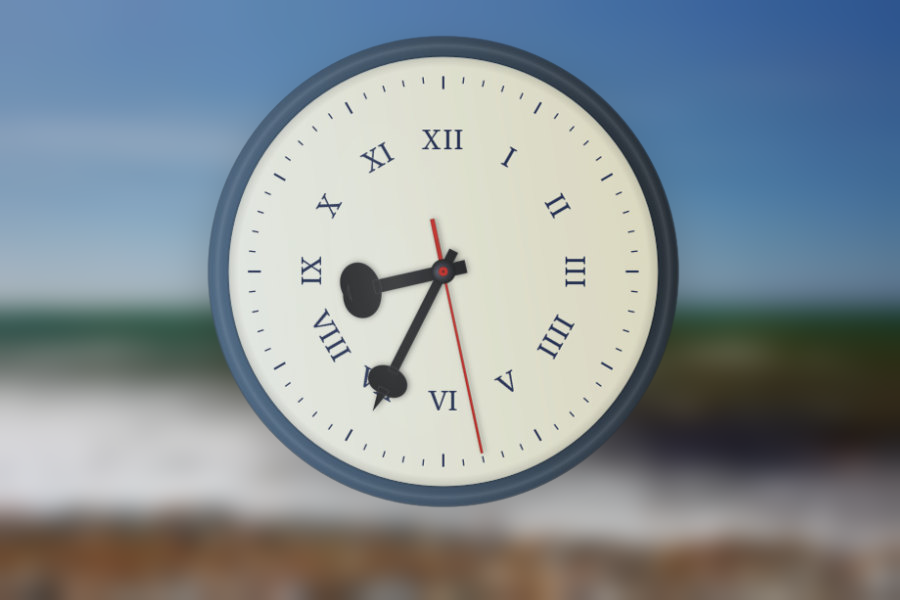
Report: 8:34:28
